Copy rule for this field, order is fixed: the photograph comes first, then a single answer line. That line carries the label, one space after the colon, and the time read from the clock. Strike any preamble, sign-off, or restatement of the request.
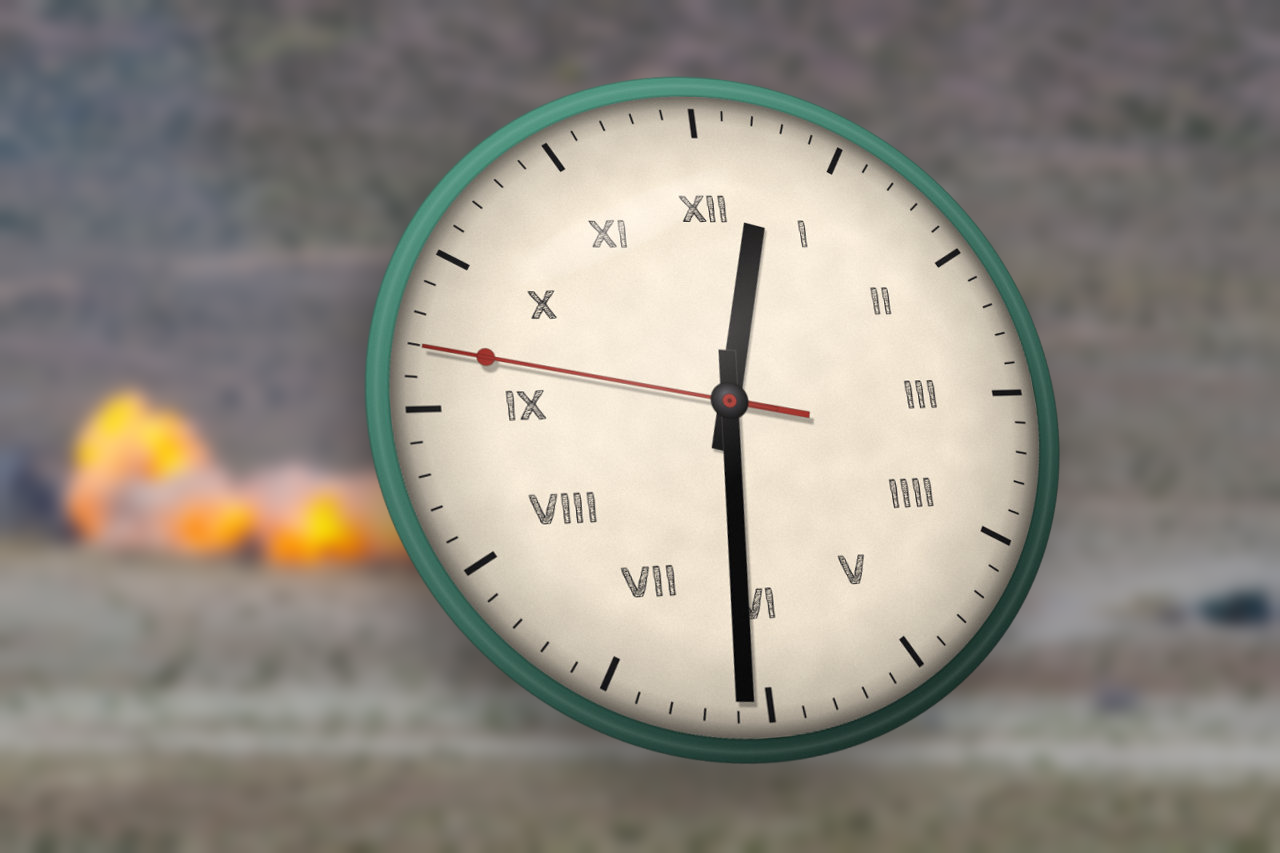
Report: 12:30:47
